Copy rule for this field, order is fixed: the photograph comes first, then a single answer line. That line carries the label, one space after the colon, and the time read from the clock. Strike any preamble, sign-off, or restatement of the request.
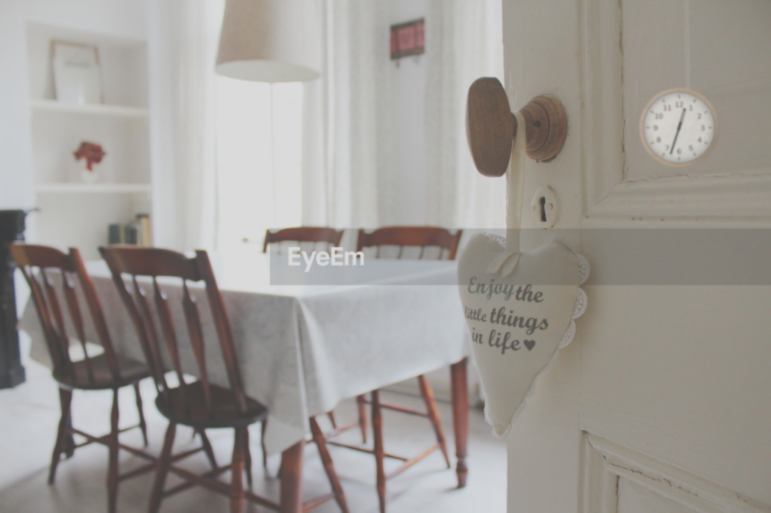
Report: 12:33
